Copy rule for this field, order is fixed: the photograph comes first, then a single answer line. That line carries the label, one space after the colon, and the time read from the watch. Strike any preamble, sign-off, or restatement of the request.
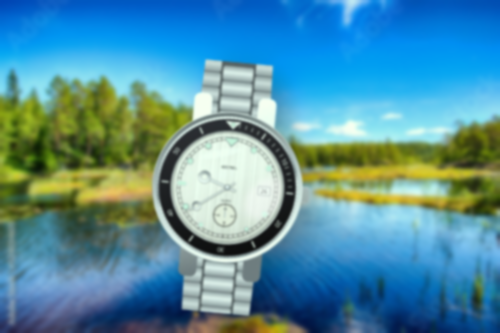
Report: 9:39
